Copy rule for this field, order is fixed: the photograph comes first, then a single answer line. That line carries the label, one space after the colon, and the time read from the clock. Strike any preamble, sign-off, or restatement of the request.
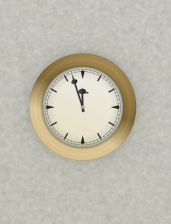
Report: 11:57
